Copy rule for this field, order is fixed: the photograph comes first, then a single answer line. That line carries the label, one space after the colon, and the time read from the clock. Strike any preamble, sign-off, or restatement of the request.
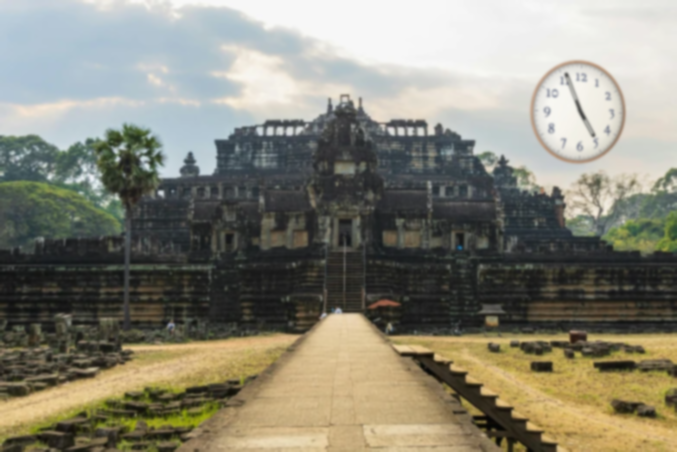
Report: 4:56
